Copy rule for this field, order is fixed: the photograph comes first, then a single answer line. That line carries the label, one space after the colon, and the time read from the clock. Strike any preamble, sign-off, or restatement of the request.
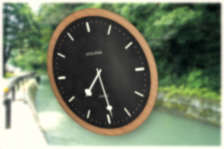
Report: 7:29
